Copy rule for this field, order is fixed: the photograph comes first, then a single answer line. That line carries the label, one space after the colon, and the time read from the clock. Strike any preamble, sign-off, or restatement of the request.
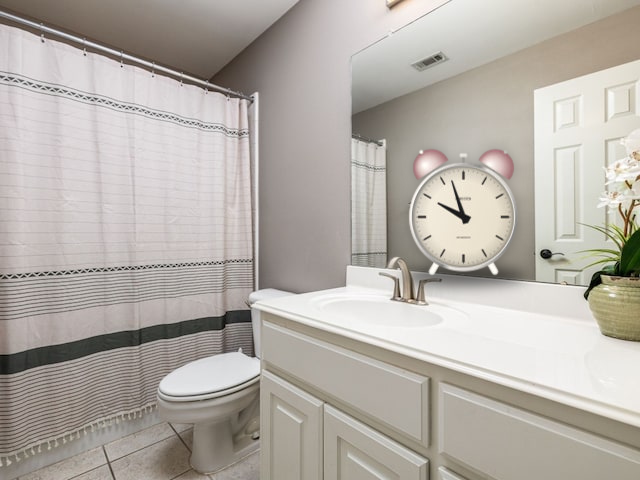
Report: 9:57
